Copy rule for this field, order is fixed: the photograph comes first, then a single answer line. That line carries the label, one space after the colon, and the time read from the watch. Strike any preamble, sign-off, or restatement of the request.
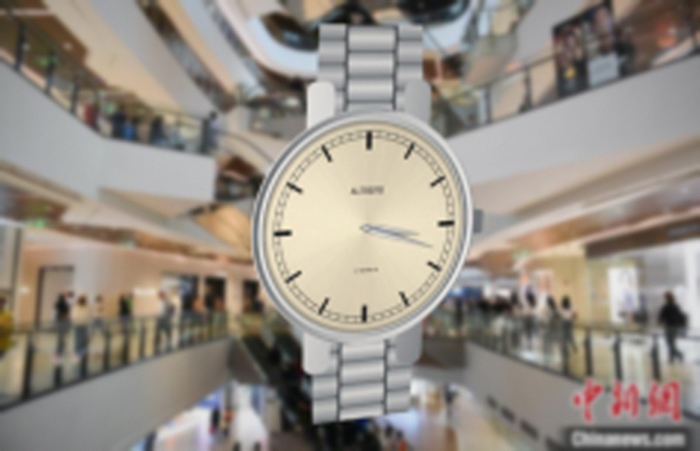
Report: 3:18
